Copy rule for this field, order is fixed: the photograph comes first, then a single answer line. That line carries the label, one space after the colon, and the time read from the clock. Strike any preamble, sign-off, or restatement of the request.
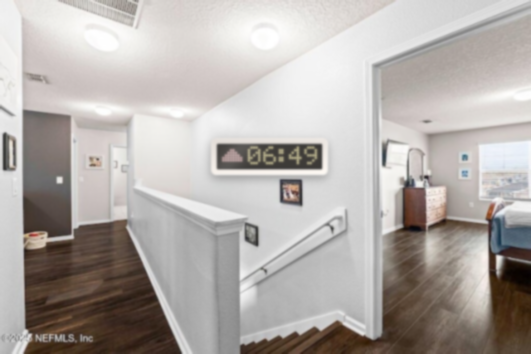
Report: 6:49
